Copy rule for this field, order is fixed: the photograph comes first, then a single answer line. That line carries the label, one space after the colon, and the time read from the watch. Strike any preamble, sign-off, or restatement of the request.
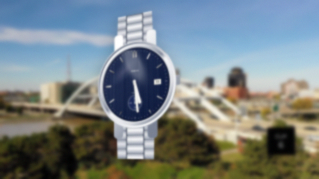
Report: 5:29
